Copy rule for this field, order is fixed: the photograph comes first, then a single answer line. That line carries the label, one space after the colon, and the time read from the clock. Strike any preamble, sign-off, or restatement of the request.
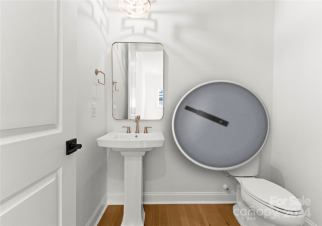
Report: 9:49
